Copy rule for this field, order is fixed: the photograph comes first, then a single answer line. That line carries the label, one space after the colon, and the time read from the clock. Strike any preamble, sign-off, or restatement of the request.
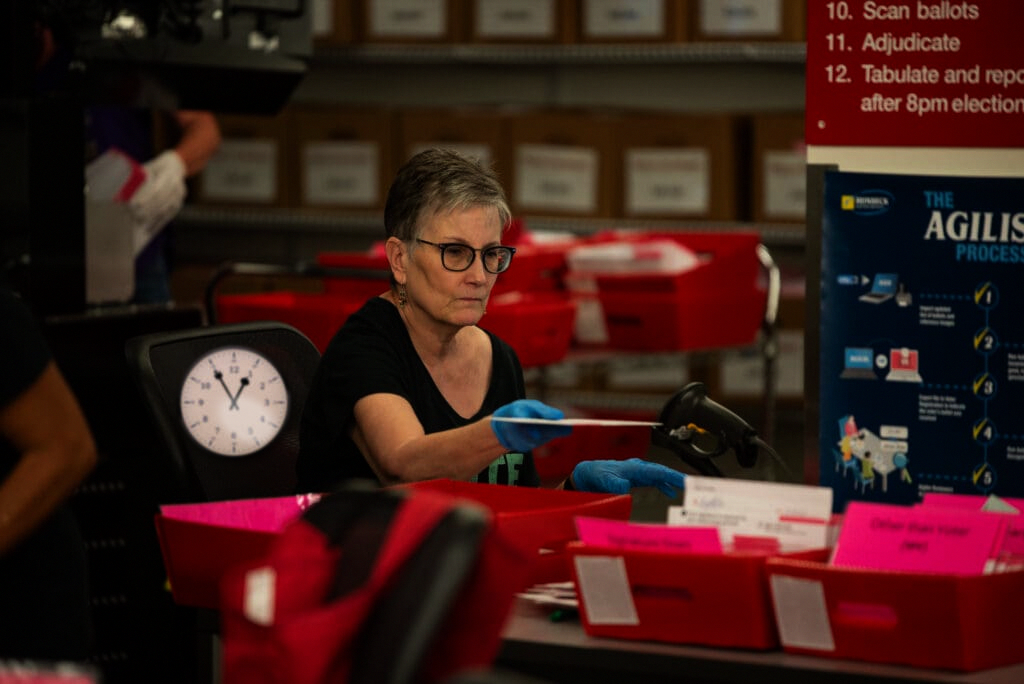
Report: 12:55
